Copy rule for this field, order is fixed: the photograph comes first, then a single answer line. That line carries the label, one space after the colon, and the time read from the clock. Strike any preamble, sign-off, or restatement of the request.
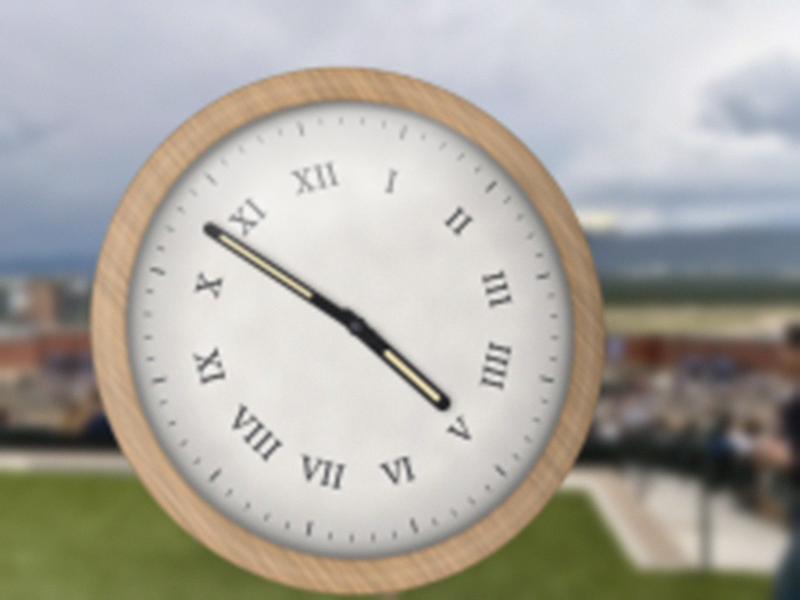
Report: 4:53
